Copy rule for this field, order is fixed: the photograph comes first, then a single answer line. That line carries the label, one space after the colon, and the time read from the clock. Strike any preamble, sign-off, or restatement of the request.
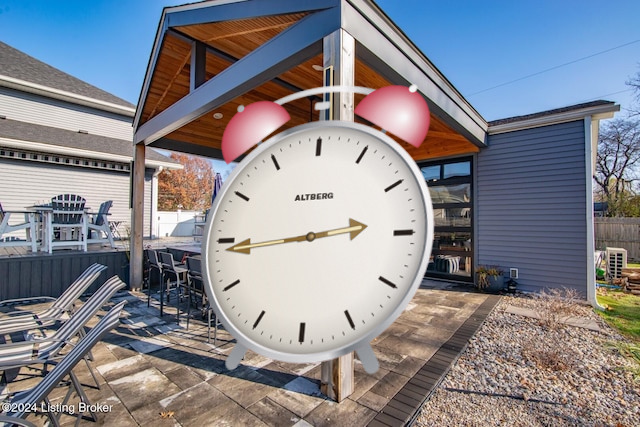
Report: 2:44
